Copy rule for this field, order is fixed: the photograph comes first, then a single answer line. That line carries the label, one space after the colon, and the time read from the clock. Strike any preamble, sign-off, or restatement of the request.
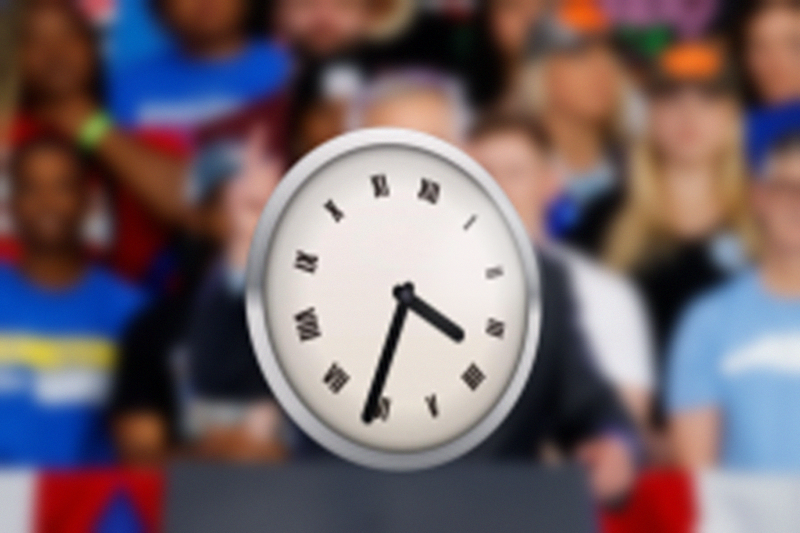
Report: 3:31
